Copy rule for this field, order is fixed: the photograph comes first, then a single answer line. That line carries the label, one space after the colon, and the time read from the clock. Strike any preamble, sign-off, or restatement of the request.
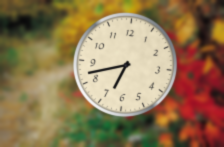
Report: 6:42
